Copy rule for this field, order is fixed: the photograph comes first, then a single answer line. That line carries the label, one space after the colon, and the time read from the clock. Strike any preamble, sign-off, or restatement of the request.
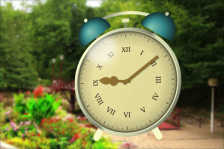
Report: 9:09
